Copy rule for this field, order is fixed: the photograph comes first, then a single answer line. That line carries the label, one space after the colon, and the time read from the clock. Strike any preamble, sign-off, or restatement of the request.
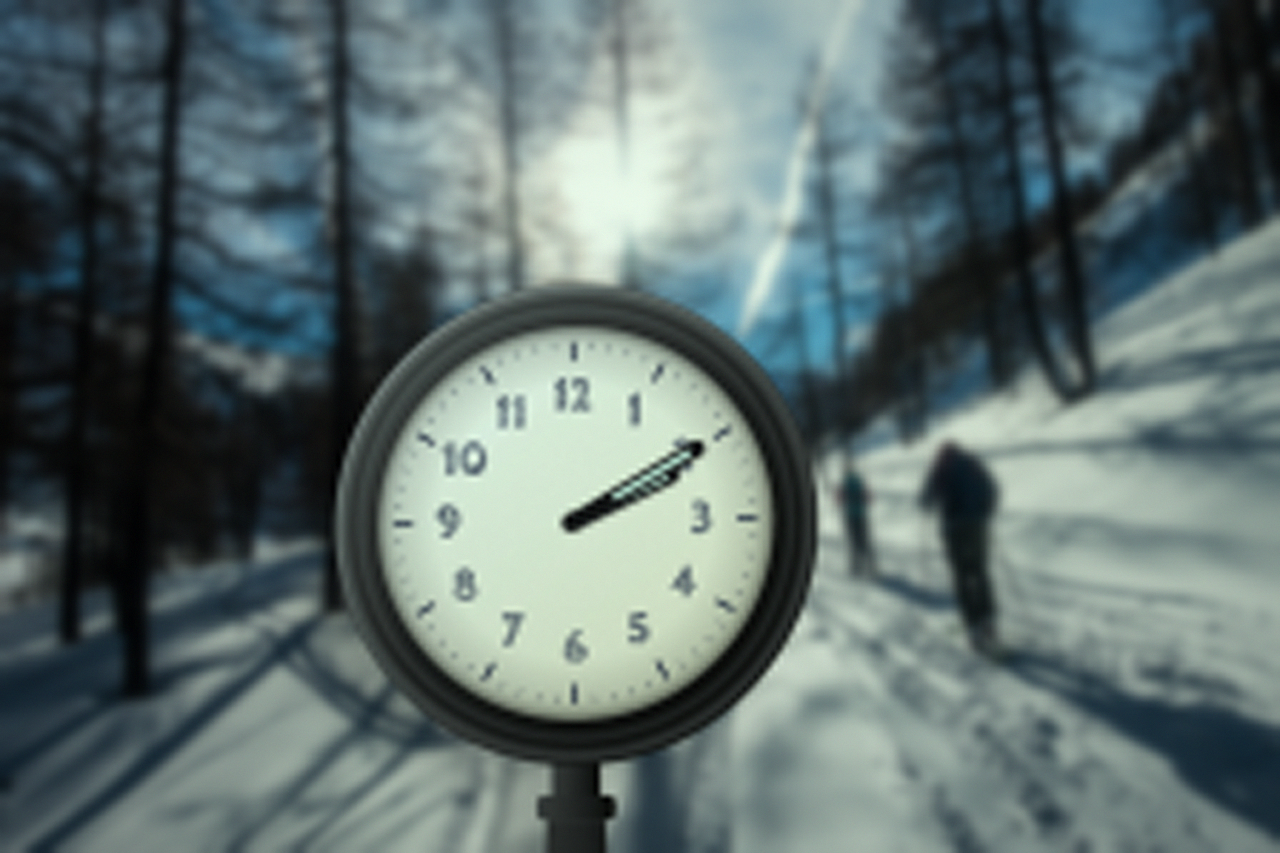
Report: 2:10
